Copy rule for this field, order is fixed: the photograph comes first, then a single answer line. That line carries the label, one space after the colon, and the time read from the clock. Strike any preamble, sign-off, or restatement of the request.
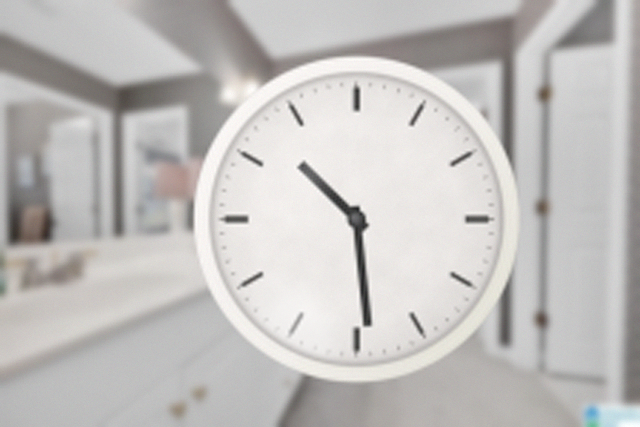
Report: 10:29
